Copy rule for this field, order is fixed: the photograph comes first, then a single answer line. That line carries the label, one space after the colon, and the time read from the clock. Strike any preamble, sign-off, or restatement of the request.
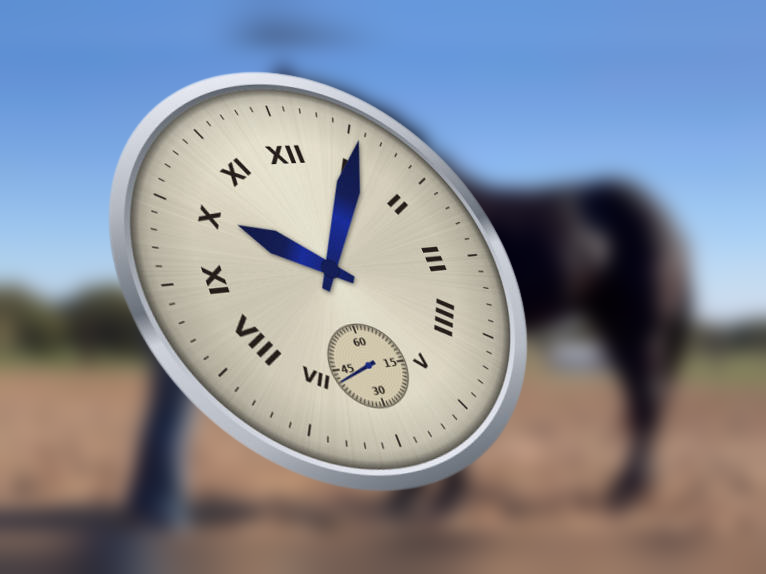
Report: 10:05:42
